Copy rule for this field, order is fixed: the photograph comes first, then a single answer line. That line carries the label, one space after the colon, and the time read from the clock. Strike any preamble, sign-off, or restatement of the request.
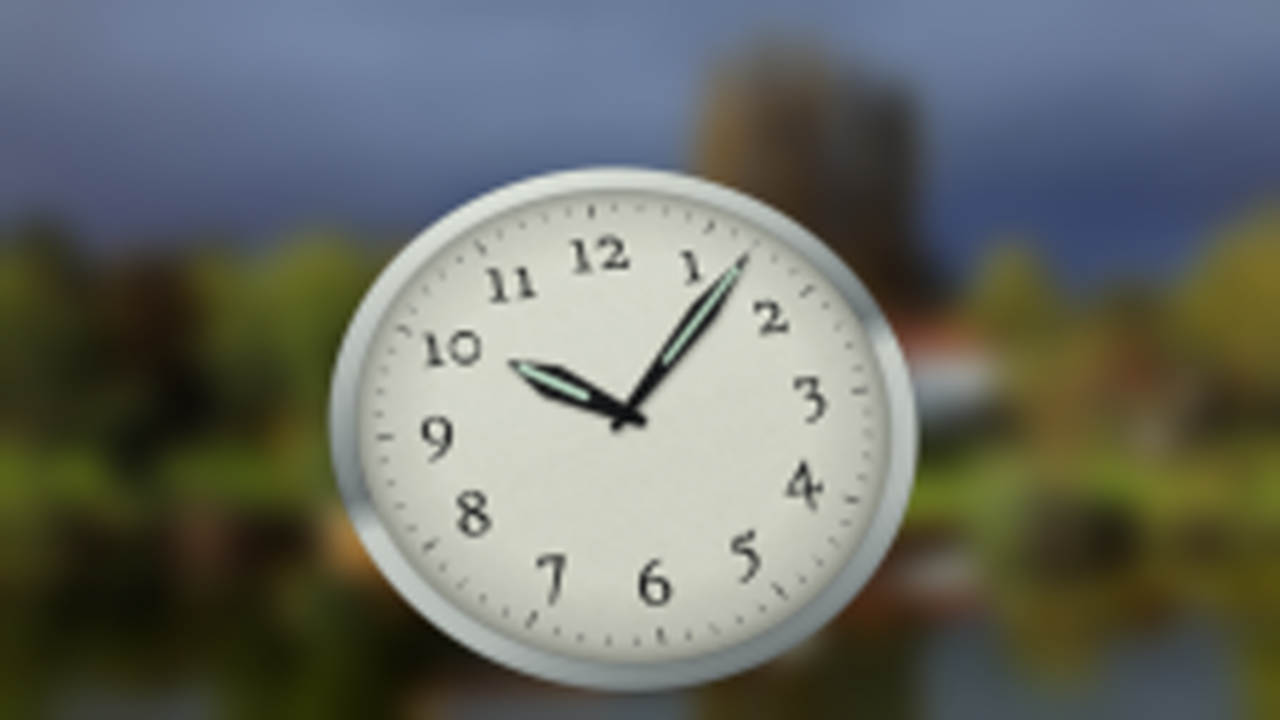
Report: 10:07
